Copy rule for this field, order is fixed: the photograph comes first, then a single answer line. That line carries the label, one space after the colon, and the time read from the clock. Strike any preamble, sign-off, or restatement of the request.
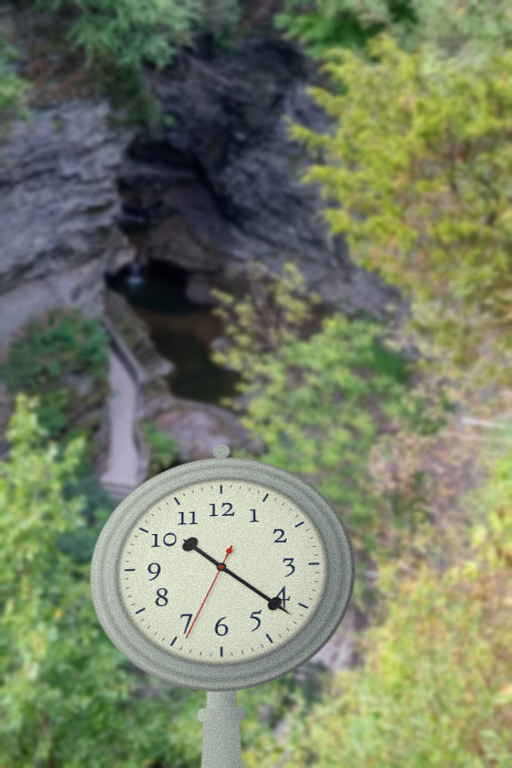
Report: 10:21:34
